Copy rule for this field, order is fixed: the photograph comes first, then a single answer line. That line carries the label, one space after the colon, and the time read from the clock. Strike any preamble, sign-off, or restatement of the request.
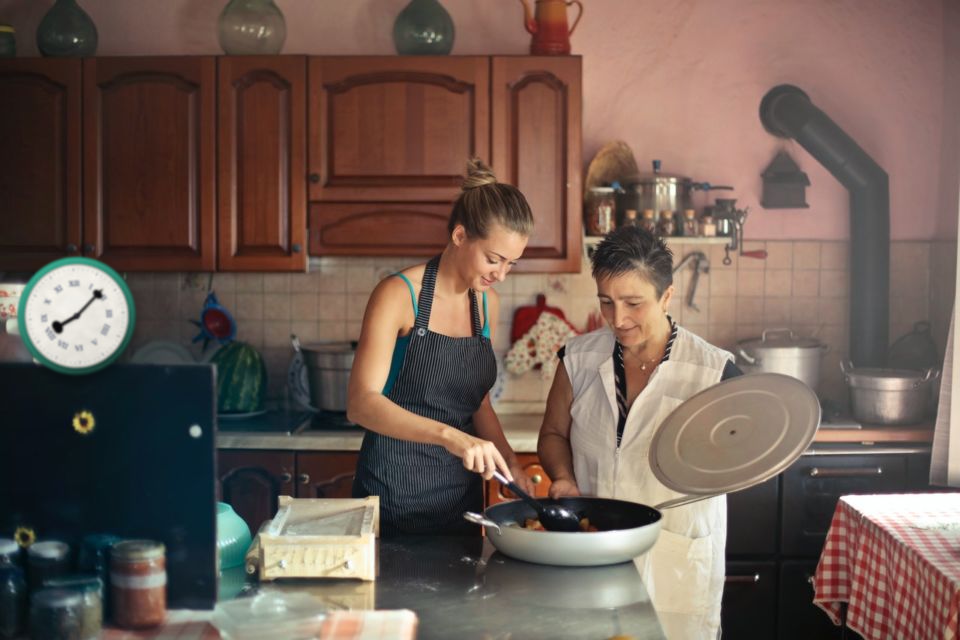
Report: 8:08
